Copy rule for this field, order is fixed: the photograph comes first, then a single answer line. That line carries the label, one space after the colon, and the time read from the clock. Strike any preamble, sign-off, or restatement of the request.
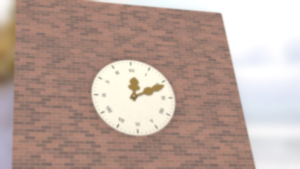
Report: 12:11
